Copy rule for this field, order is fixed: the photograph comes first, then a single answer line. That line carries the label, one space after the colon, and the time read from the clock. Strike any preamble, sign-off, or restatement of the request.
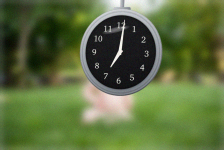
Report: 7:01
